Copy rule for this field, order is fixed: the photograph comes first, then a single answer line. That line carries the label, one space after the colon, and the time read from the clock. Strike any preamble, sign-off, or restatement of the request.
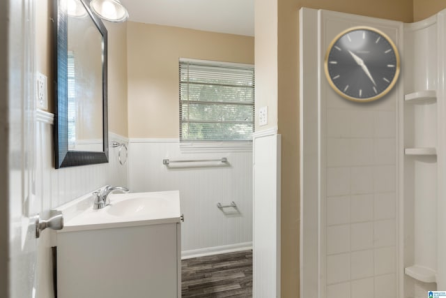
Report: 10:24
